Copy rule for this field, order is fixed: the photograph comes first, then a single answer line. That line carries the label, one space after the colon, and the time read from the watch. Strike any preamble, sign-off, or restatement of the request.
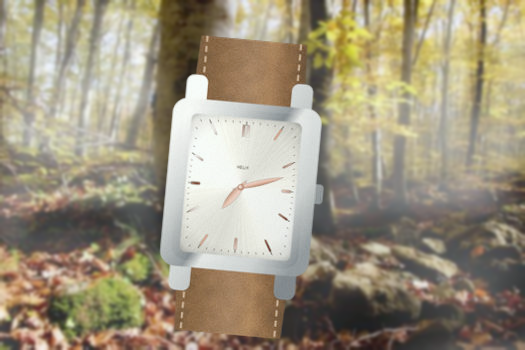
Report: 7:12
